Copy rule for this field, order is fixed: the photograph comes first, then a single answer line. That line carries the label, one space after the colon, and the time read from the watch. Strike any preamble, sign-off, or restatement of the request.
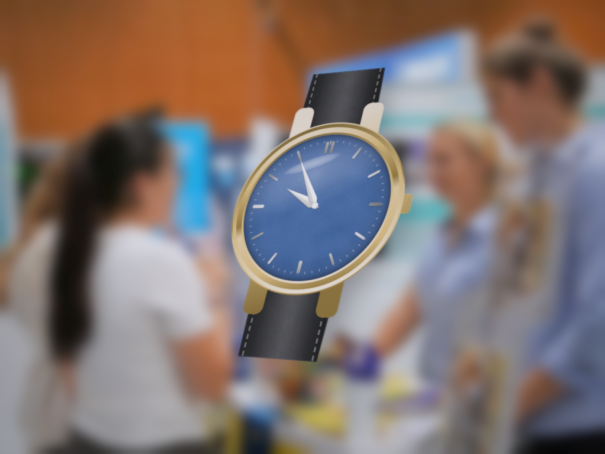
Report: 9:55
